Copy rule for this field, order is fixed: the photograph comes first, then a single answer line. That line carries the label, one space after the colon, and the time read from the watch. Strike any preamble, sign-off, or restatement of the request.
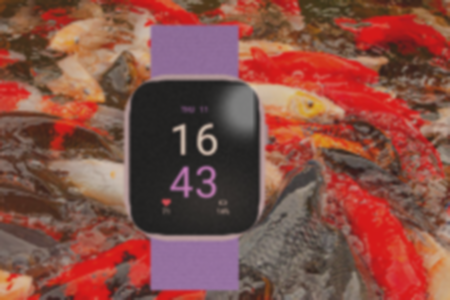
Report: 16:43
